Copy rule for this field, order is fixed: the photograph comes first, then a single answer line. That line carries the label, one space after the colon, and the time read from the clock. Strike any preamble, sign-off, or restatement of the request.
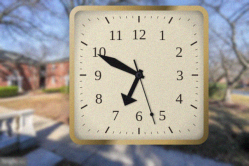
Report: 6:49:27
